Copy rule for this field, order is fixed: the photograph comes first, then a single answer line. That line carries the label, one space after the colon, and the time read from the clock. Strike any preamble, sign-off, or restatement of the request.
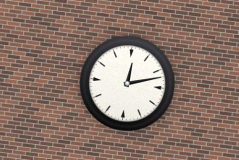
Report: 12:12
